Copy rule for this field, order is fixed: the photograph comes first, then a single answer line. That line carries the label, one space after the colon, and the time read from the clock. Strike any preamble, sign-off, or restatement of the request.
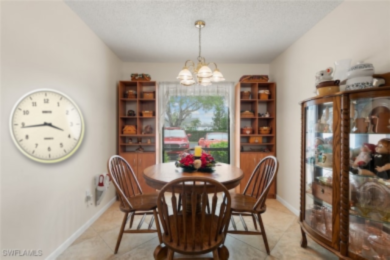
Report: 3:44
